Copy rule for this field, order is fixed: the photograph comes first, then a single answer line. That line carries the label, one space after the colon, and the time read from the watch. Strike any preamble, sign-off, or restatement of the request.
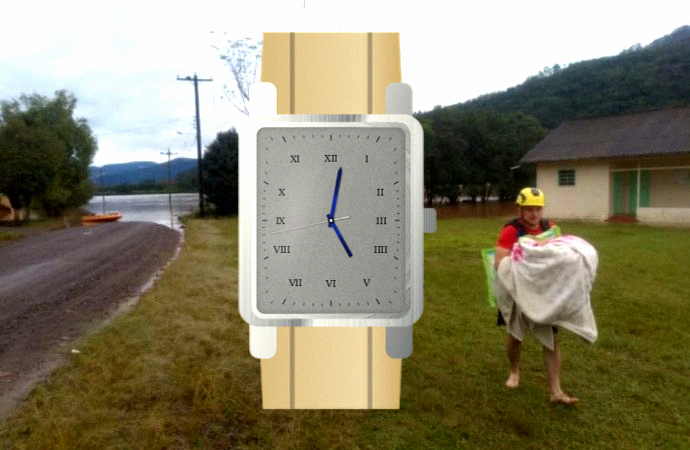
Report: 5:01:43
